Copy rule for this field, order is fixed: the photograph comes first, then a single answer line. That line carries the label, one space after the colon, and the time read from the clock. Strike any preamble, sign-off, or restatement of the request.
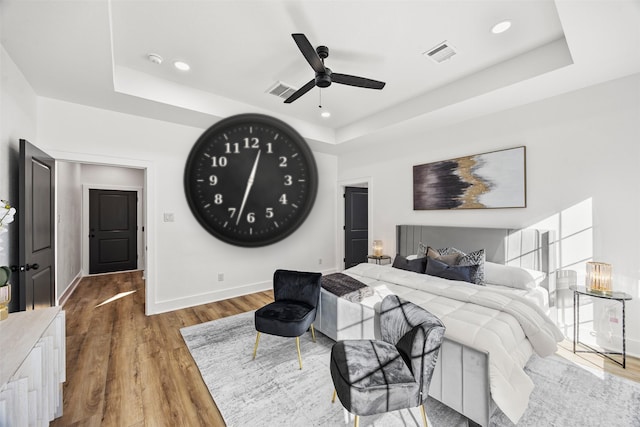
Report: 12:33
